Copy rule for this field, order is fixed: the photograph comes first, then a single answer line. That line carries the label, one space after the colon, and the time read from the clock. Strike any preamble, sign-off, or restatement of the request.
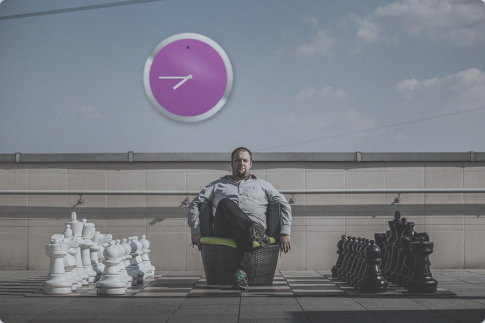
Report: 7:45
